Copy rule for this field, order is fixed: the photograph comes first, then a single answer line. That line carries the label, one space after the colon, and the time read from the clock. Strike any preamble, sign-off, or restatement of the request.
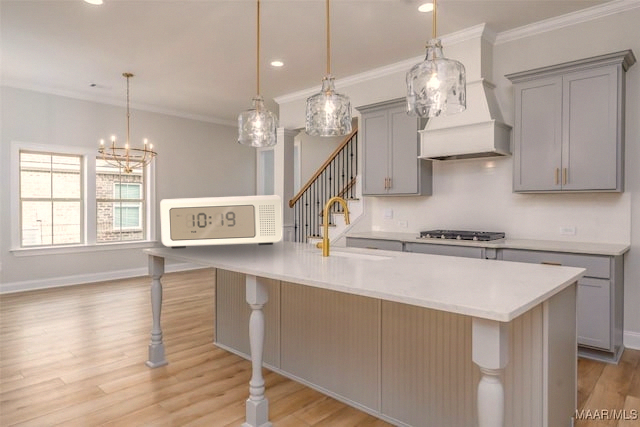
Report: 10:19
